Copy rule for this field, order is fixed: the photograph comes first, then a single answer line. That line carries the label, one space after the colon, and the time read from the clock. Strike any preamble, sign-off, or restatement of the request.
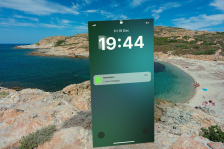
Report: 19:44
